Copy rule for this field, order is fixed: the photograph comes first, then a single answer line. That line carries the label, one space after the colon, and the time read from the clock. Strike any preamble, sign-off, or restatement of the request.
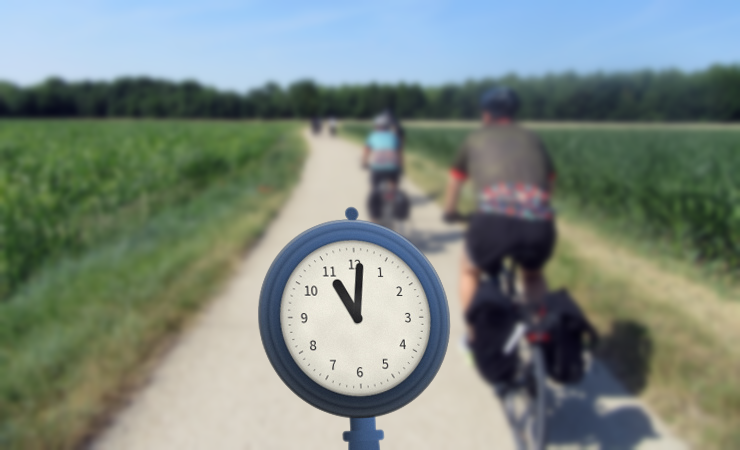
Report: 11:01
